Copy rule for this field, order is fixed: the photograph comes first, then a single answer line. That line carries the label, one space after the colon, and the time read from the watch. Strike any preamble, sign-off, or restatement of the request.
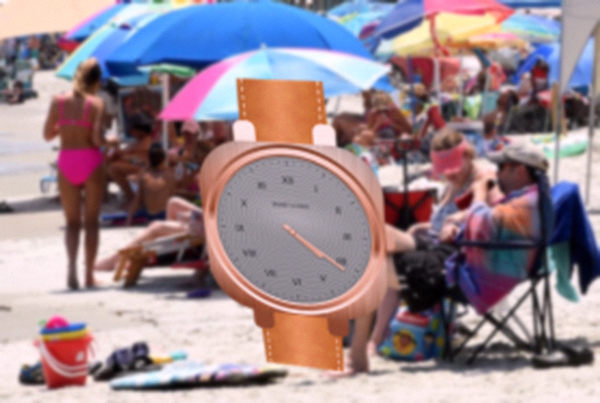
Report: 4:21
